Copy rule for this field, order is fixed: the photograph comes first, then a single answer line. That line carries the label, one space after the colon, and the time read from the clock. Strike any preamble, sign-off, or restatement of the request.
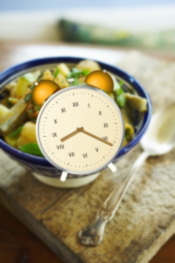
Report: 8:21
